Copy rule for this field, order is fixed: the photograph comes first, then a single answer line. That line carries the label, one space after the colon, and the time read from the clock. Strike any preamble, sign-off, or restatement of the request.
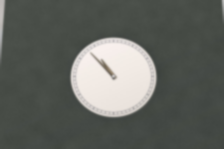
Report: 10:53
